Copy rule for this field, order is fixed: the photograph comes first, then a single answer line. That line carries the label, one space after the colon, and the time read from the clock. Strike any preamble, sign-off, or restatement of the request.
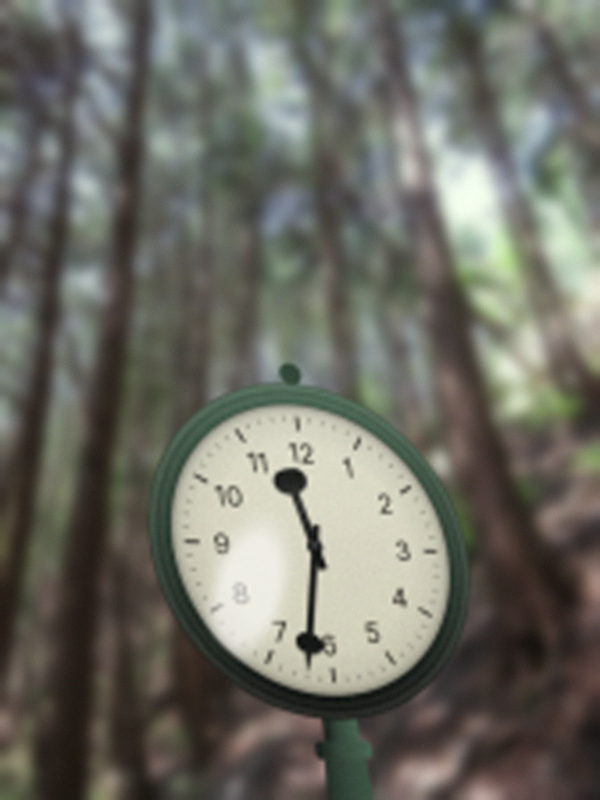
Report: 11:32
